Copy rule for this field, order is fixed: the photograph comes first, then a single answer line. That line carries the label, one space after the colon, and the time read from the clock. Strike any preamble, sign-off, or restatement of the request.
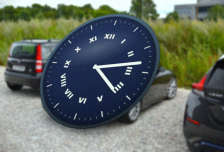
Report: 4:13
